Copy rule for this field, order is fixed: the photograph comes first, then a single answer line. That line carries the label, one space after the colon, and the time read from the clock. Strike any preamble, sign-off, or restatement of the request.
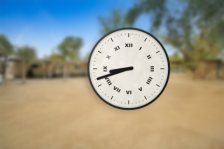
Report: 8:42
